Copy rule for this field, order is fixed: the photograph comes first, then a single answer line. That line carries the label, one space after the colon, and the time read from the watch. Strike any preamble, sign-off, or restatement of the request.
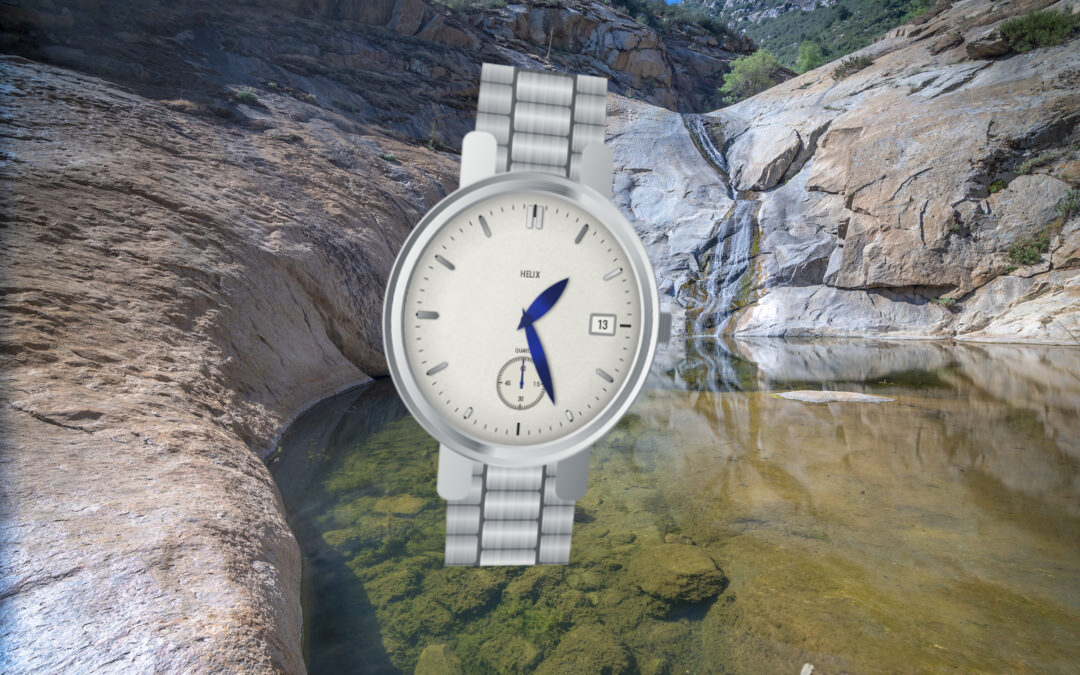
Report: 1:26
